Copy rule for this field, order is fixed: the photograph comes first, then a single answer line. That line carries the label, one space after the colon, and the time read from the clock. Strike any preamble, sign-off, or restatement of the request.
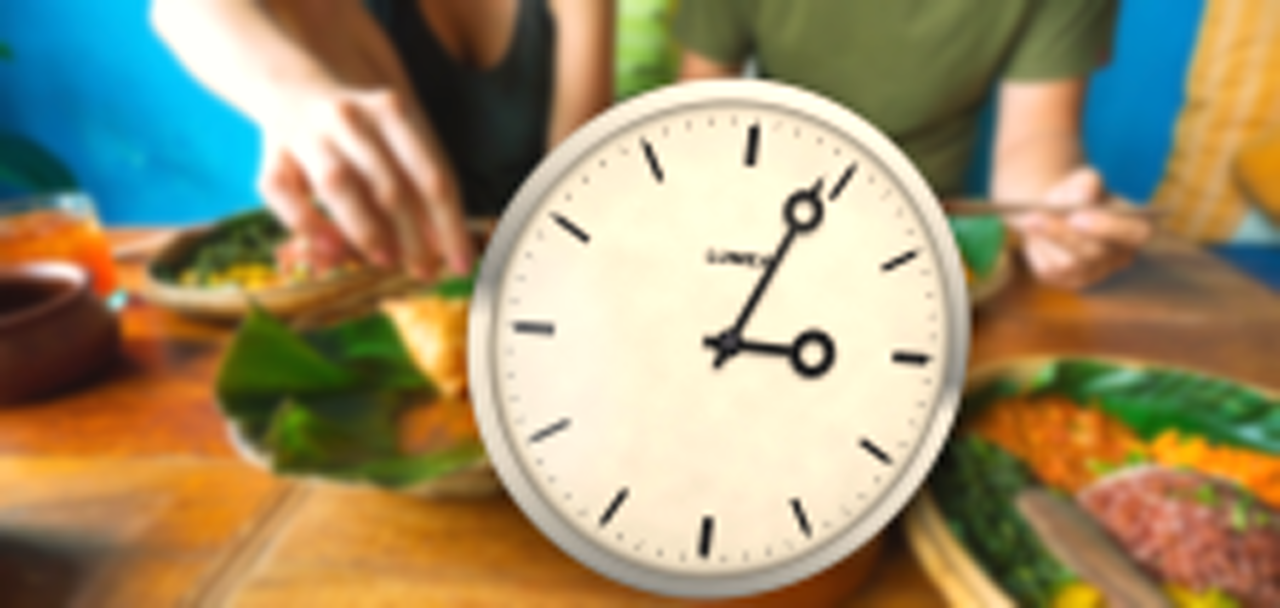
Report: 3:04
